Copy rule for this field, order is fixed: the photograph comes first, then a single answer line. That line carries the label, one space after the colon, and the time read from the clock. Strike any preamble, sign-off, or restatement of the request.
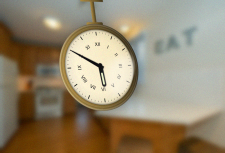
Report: 5:50
